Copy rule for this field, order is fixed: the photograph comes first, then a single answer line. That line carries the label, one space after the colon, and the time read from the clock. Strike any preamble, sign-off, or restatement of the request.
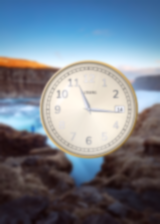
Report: 11:16
